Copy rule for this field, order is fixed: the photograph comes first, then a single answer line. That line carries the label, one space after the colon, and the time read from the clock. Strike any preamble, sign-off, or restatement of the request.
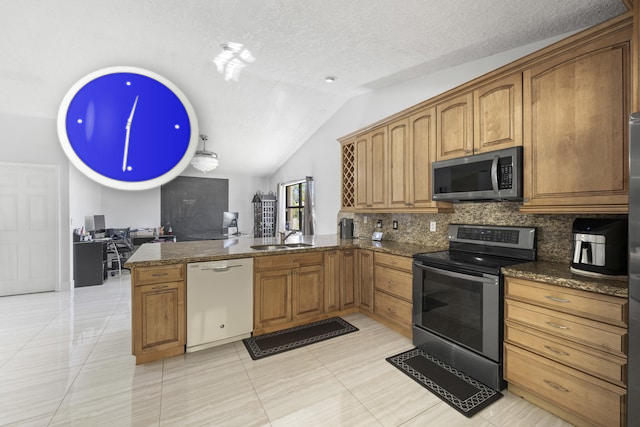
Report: 12:31
